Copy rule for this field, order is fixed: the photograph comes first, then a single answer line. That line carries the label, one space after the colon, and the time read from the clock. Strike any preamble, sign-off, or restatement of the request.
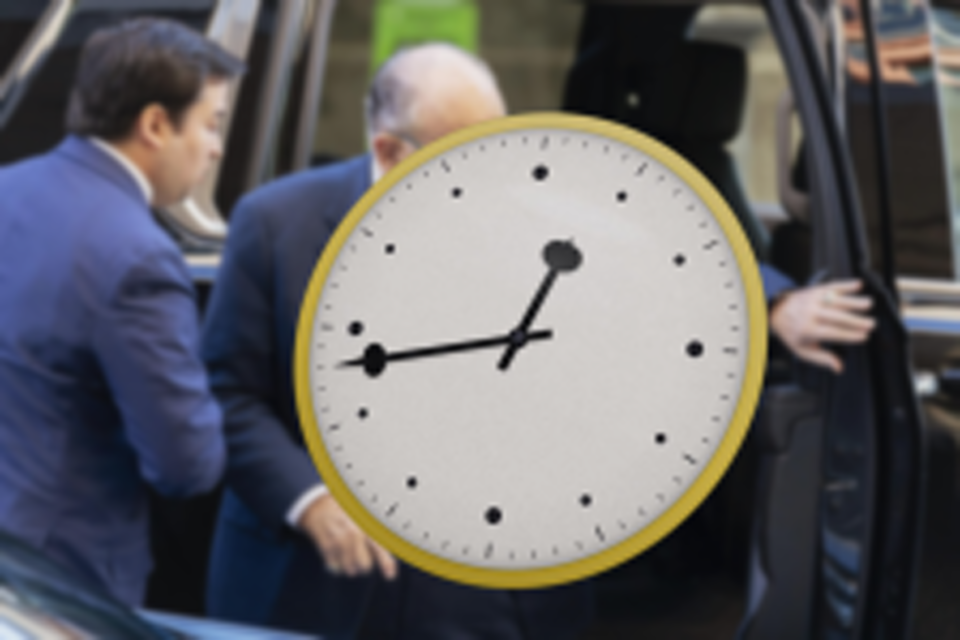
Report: 12:43
